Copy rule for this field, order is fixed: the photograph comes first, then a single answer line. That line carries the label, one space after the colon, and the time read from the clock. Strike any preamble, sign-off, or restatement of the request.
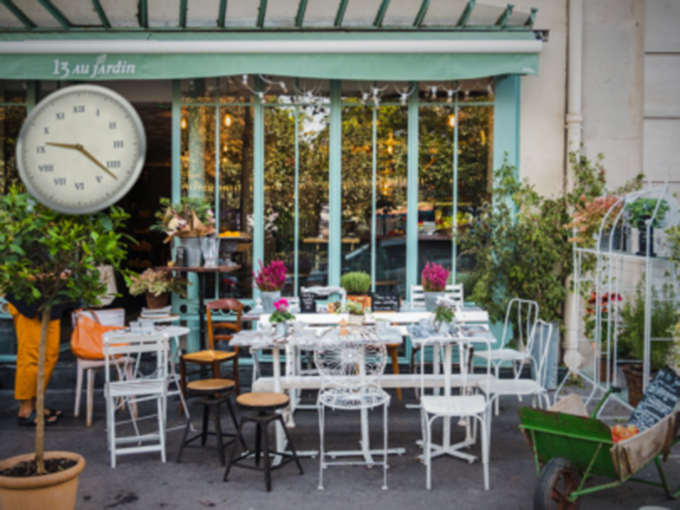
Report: 9:22
